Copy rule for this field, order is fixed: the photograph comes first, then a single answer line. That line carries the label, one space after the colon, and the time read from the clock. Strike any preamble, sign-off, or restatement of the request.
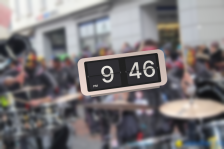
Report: 9:46
